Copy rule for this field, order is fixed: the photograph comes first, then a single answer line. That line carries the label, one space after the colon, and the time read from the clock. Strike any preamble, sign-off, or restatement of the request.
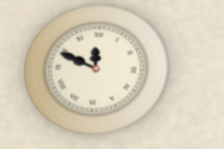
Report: 11:49
